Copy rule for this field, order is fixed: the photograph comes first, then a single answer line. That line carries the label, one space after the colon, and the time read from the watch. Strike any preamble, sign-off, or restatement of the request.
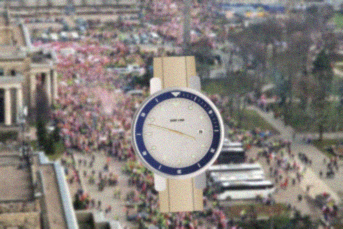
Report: 3:48
